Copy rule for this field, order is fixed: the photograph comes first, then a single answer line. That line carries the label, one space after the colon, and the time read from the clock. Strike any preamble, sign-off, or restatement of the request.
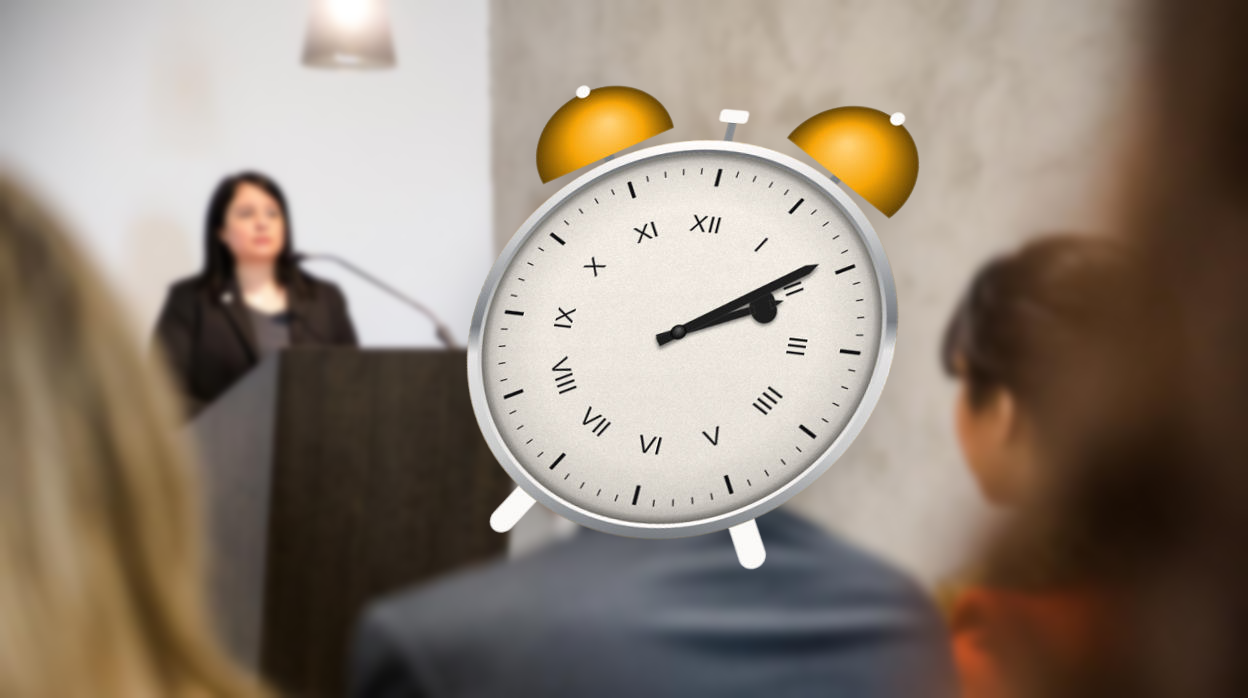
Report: 2:09
